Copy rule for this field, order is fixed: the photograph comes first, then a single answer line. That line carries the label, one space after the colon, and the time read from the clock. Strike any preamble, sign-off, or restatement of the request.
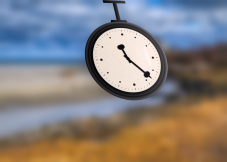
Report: 11:23
